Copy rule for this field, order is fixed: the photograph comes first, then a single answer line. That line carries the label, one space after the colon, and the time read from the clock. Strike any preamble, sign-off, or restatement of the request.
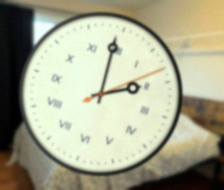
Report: 1:59:08
